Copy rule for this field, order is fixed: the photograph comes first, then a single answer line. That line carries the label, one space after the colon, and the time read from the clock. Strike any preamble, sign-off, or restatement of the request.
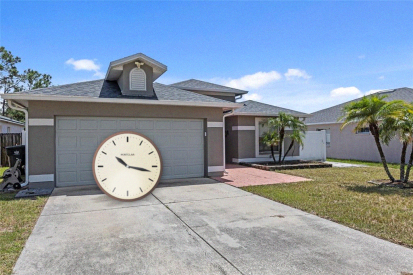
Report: 10:17
